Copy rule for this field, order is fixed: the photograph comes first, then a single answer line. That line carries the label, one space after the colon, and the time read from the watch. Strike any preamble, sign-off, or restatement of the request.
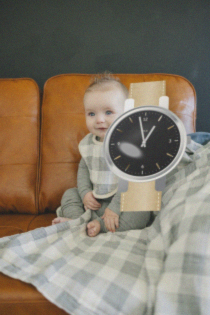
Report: 12:58
